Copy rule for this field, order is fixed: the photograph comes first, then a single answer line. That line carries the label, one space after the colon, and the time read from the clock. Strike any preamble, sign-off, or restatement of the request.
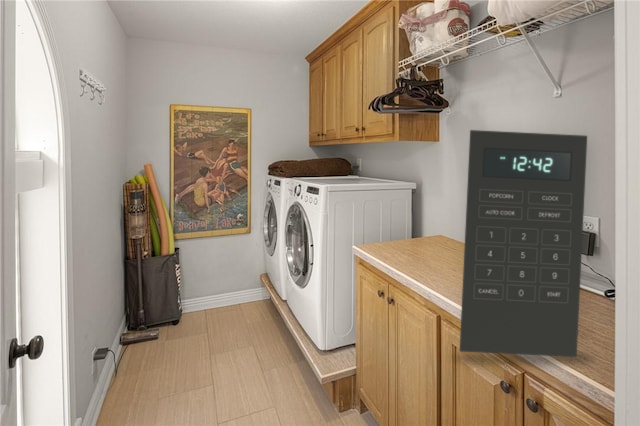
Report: 12:42
